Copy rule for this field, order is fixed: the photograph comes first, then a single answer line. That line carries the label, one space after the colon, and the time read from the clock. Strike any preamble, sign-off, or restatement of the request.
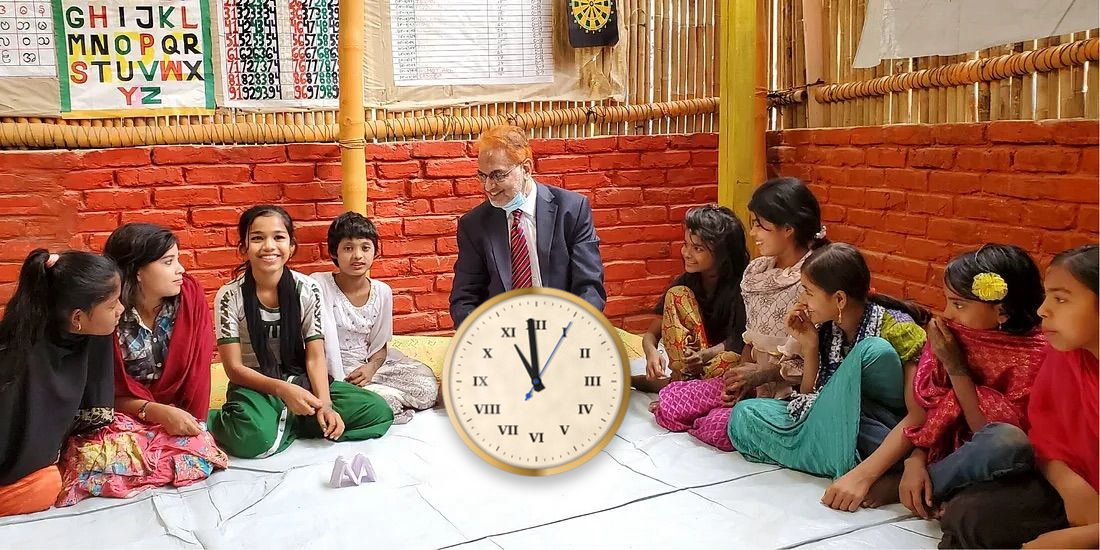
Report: 10:59:05
